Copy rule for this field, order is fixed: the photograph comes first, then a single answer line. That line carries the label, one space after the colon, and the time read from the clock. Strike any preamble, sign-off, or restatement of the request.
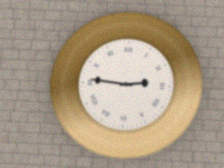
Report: 2:46
